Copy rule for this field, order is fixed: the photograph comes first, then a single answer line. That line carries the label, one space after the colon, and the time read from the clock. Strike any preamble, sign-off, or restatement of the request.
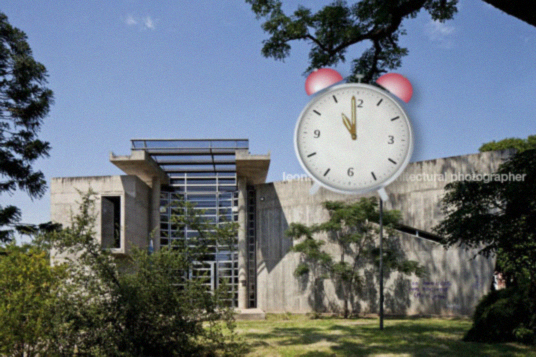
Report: 10:59
